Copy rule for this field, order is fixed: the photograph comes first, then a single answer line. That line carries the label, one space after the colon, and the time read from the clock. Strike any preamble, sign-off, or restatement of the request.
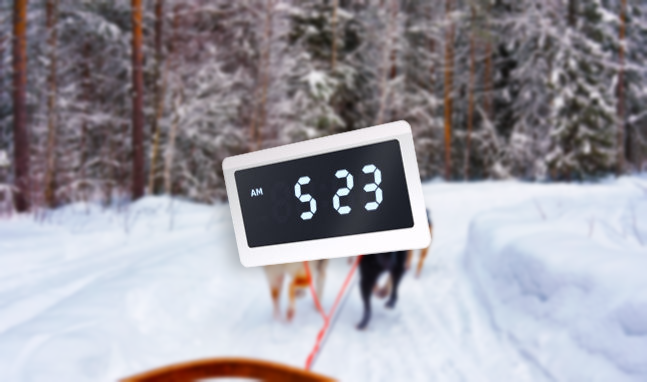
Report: 5:23
